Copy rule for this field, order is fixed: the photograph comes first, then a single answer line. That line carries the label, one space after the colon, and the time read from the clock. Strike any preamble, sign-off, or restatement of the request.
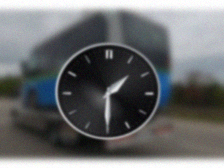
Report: 1:30
